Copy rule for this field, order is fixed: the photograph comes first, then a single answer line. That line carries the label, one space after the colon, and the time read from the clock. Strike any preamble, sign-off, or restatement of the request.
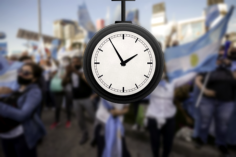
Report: 1:55
